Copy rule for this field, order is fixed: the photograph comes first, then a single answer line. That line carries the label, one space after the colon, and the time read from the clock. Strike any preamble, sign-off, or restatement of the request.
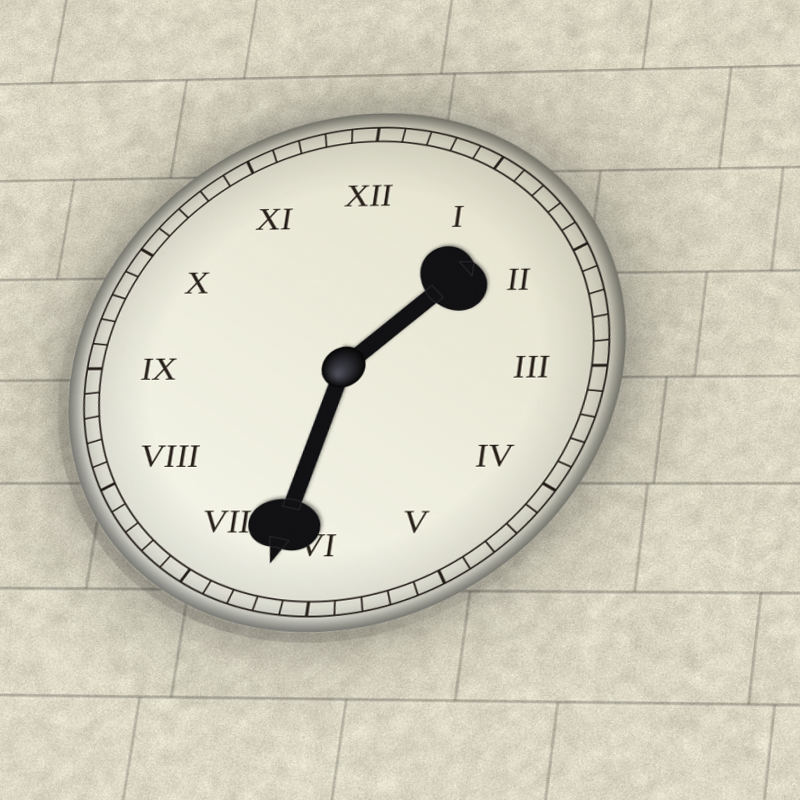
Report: 1:32
